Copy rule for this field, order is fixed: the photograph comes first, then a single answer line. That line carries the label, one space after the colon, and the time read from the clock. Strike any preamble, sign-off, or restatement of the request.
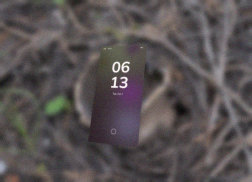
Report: 6:13
